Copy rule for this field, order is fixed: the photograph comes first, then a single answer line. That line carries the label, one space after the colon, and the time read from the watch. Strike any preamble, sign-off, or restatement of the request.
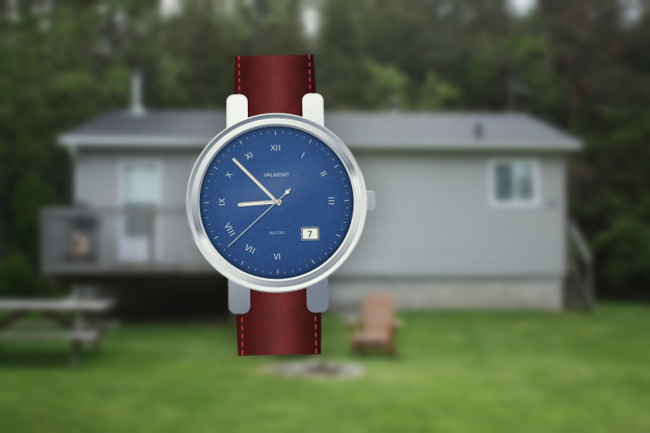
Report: 8:52:38
